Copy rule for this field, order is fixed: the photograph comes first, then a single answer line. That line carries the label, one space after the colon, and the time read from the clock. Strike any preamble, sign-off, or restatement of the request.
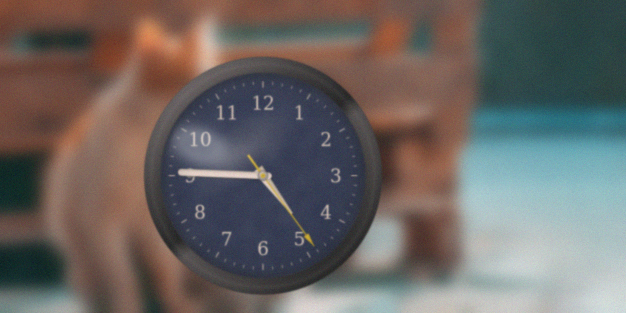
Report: 4:45:24
